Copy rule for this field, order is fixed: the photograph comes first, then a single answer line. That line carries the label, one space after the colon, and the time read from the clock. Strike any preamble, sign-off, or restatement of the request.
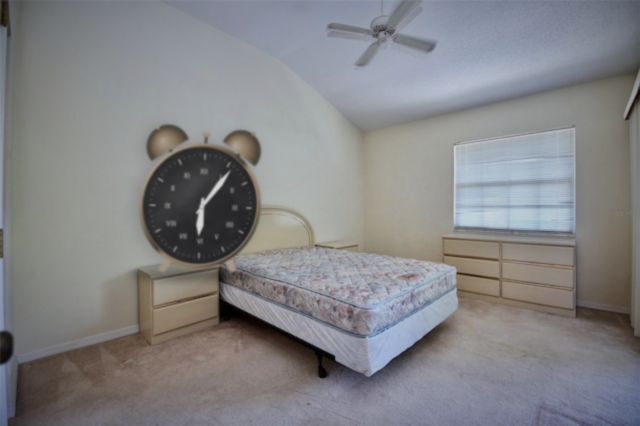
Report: 6:06
